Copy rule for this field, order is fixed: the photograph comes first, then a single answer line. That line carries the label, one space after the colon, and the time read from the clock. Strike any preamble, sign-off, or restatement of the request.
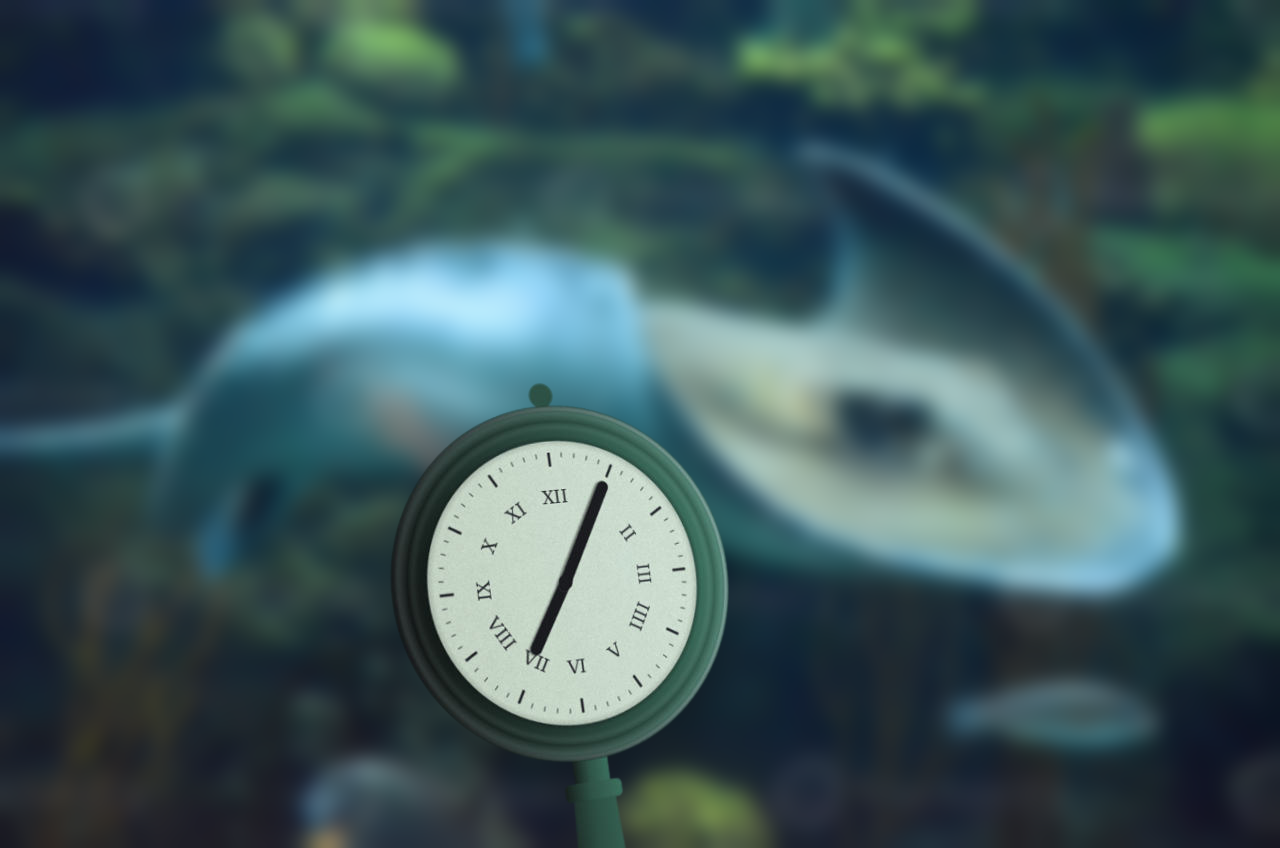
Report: 7:05
